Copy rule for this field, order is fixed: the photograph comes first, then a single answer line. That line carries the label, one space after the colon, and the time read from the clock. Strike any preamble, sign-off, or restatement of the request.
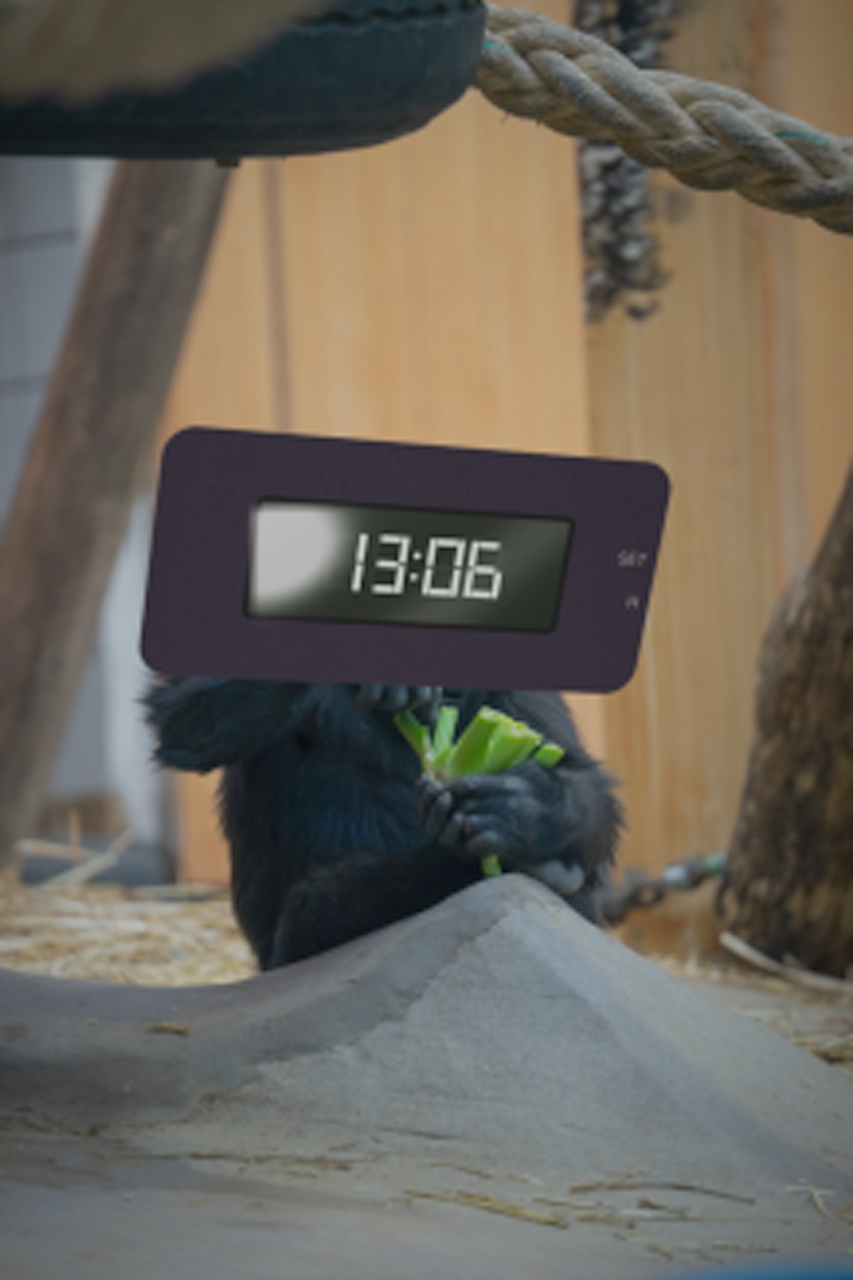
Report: 13:06
